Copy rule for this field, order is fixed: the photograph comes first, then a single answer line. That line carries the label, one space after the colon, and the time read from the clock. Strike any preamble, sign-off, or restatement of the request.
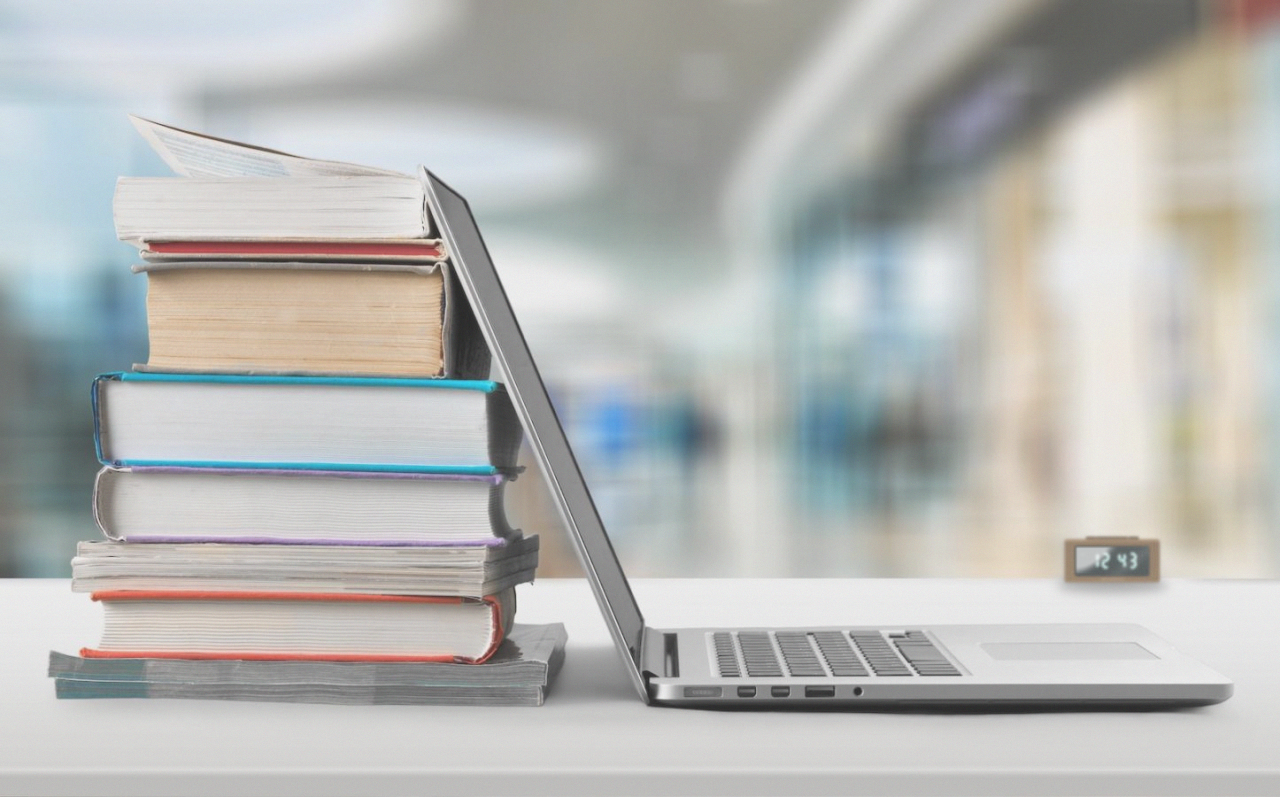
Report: 12:43
